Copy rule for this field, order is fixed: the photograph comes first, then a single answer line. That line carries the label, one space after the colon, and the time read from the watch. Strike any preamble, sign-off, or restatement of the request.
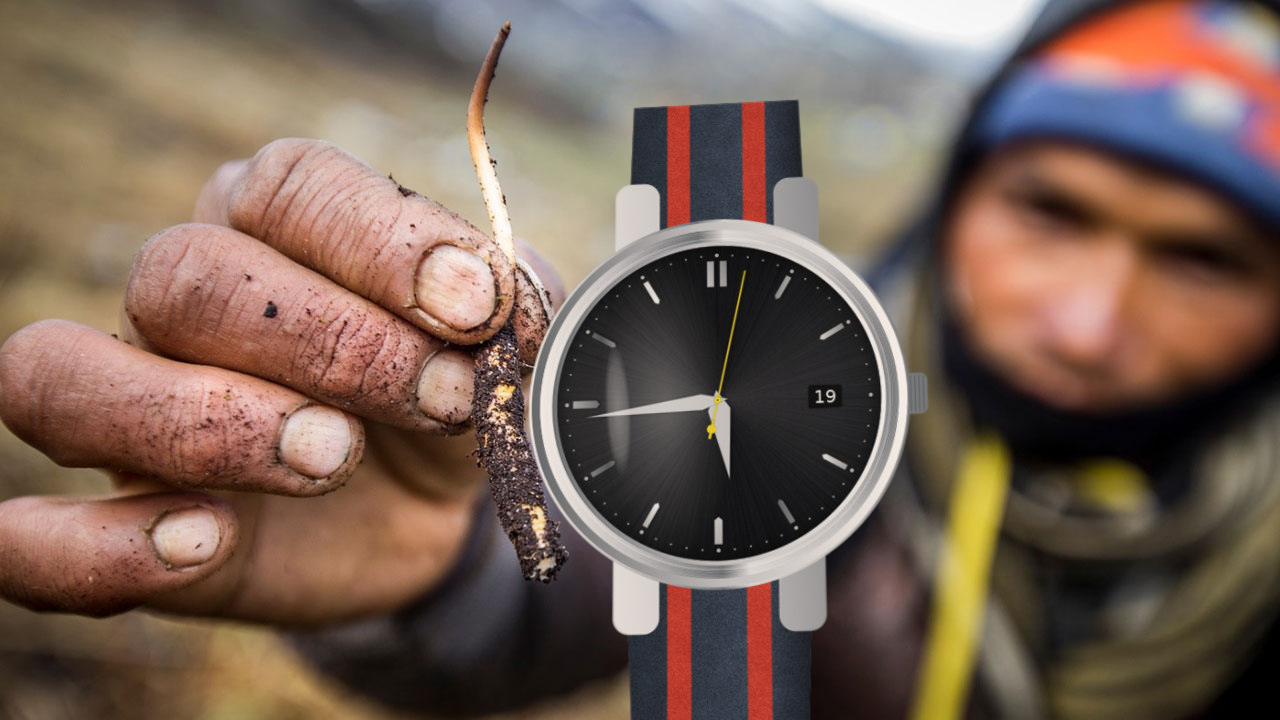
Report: 5:44:02
